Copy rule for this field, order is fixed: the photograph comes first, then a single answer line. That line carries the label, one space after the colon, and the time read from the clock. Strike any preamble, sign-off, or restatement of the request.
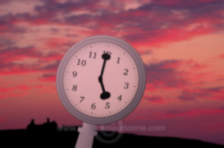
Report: 5:00
